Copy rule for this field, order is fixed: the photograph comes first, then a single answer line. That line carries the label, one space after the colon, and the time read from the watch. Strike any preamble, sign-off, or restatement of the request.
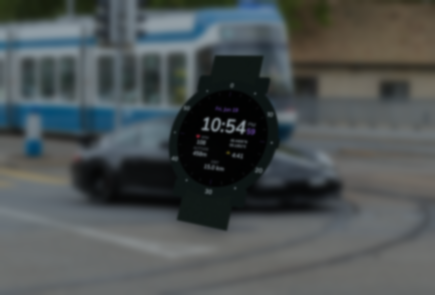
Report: 10:54
